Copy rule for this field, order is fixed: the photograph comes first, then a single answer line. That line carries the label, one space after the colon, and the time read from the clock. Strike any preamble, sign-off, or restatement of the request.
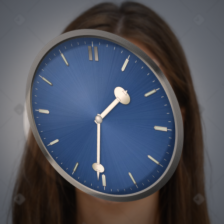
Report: 1:31
